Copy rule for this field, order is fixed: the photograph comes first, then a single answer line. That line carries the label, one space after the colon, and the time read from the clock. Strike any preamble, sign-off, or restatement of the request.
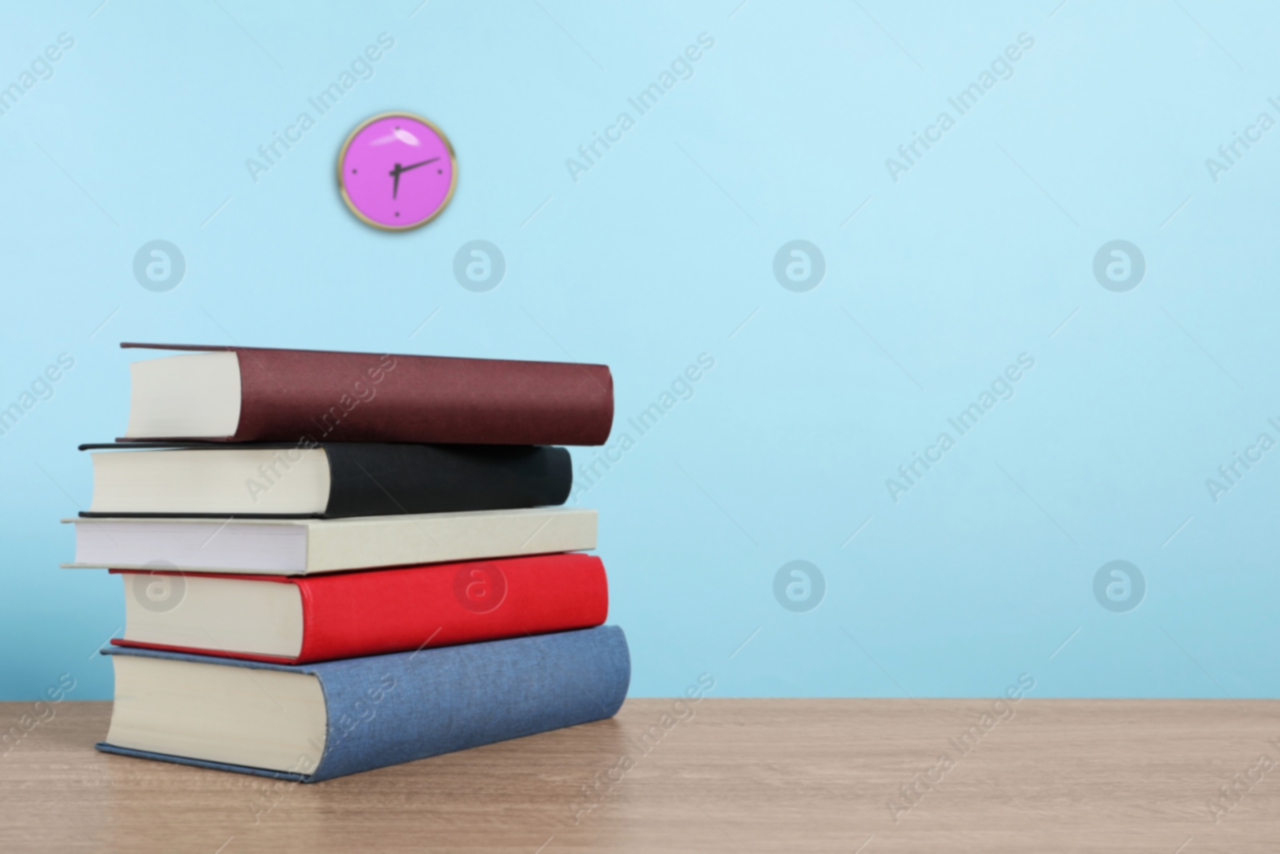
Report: 6:12
